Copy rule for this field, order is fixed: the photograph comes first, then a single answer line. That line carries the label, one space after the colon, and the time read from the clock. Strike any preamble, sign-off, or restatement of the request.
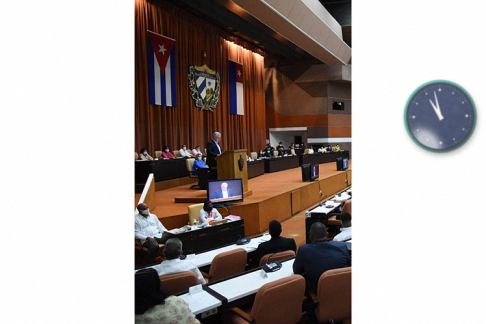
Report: 10:58
